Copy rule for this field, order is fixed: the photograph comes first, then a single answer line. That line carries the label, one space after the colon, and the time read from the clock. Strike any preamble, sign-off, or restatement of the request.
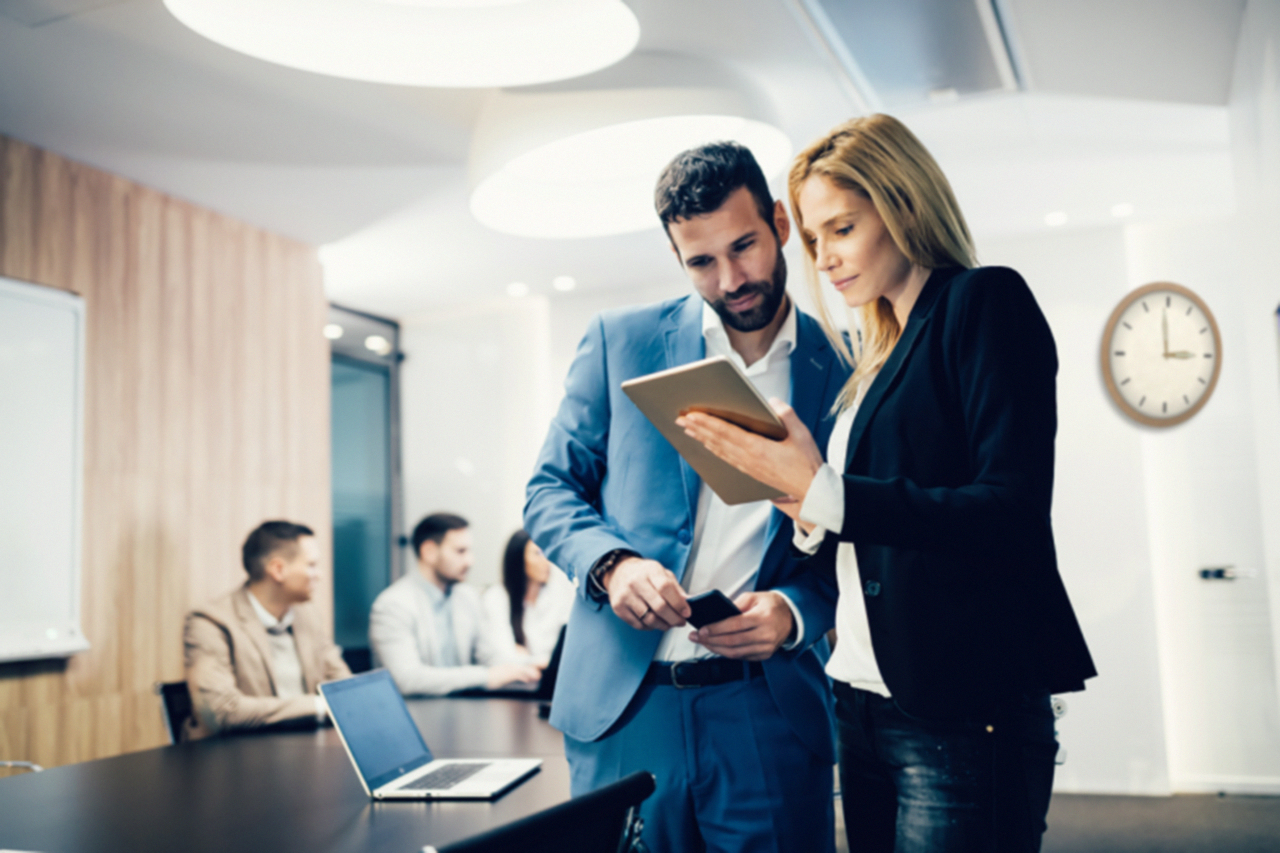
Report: 2:59
